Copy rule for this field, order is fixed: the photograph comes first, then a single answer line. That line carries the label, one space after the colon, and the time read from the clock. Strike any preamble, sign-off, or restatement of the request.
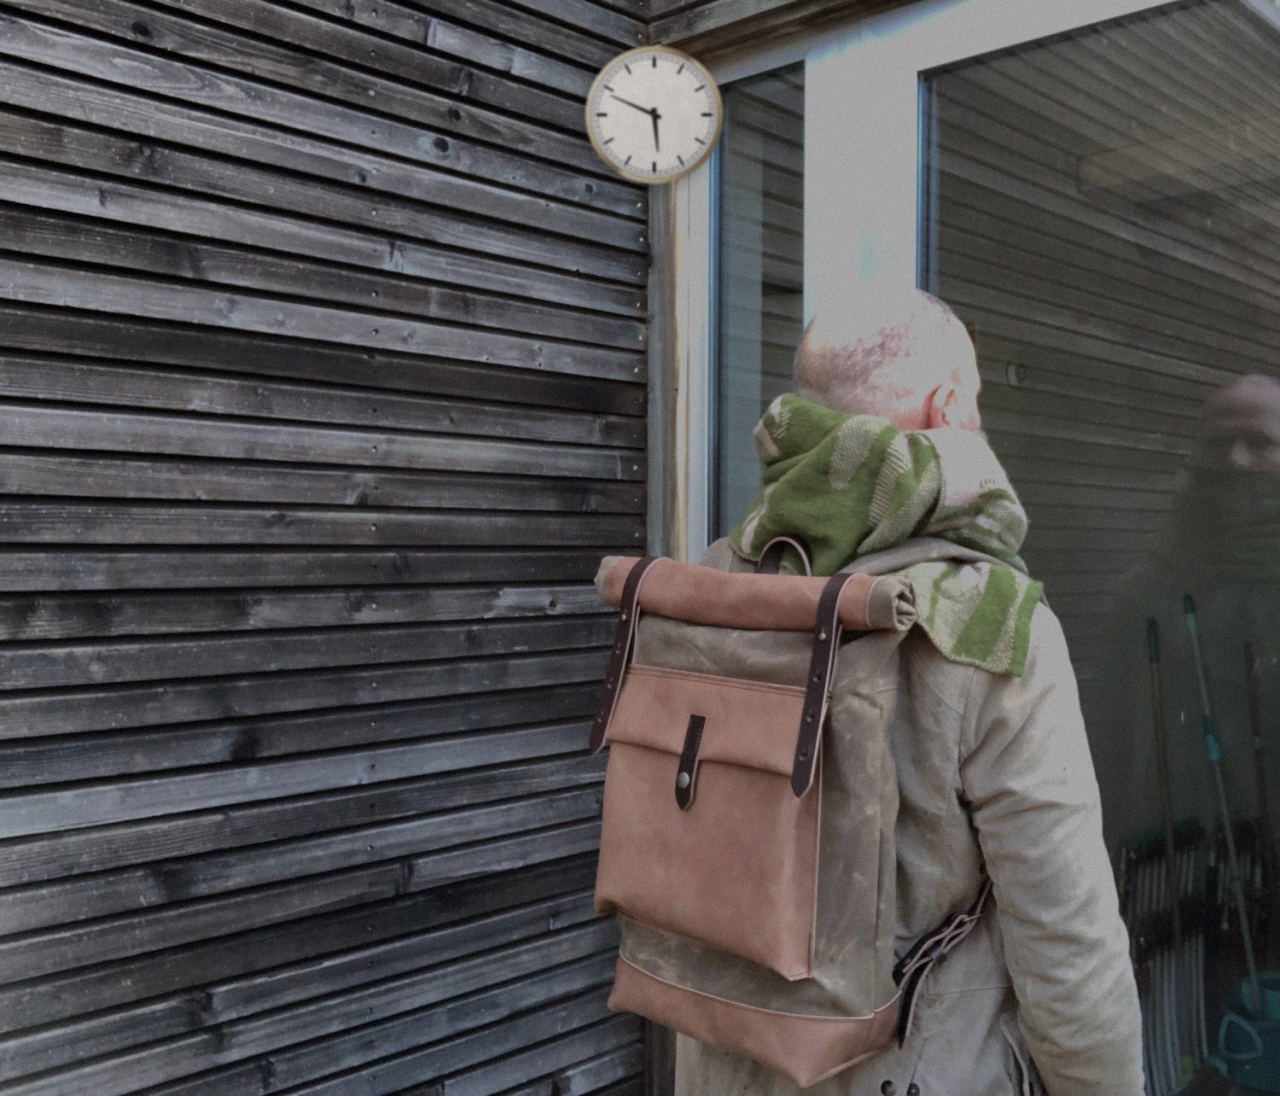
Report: 5:49
